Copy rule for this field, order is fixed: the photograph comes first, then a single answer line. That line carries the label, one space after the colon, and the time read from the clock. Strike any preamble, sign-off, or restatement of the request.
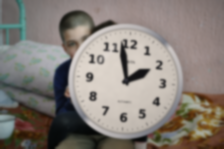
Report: 1:58
